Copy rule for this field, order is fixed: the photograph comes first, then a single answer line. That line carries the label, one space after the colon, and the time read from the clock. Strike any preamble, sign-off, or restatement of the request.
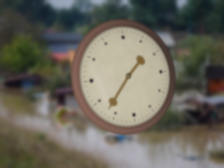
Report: 1:37
